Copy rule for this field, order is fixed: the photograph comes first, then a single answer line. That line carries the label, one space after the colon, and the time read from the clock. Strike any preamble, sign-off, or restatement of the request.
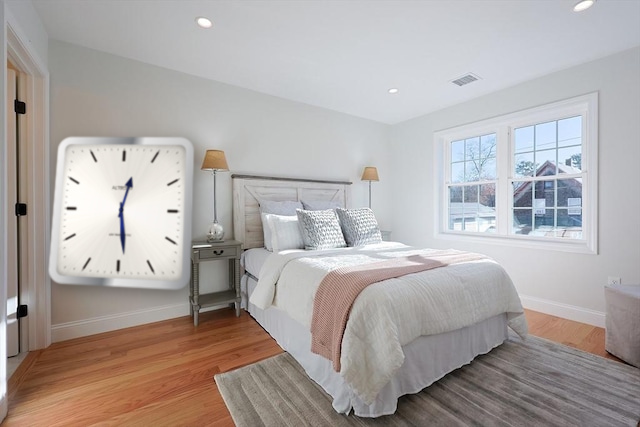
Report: 12:29
